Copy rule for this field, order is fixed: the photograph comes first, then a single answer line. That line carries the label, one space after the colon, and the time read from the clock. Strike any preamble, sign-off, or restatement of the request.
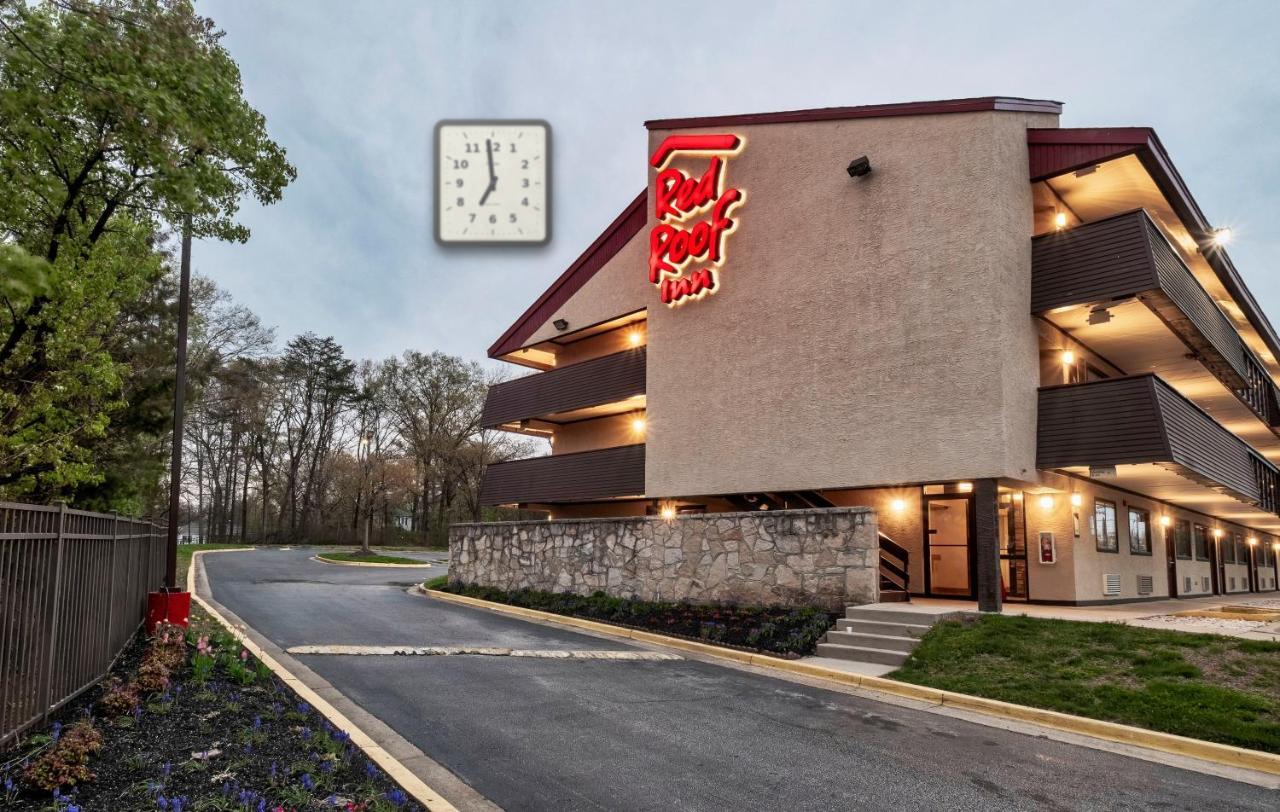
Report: 6:59
